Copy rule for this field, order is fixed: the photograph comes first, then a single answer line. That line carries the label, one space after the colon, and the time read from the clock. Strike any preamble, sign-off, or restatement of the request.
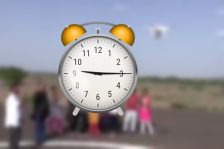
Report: 9:15
